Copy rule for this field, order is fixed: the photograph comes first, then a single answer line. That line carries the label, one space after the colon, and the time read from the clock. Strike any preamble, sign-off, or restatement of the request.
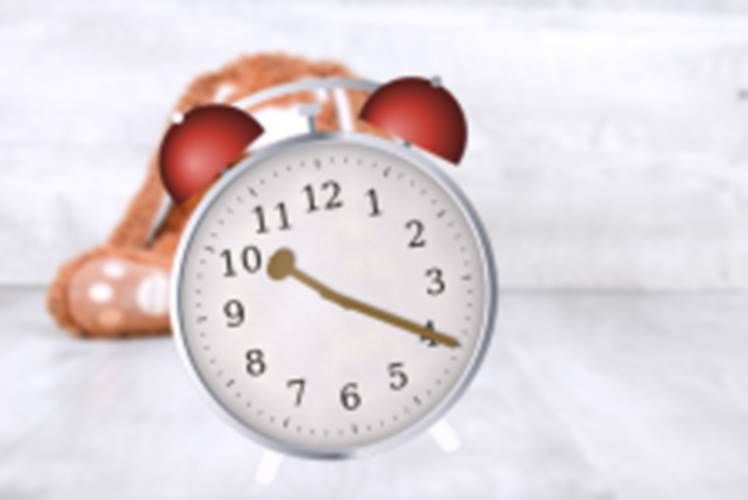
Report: 10:20
